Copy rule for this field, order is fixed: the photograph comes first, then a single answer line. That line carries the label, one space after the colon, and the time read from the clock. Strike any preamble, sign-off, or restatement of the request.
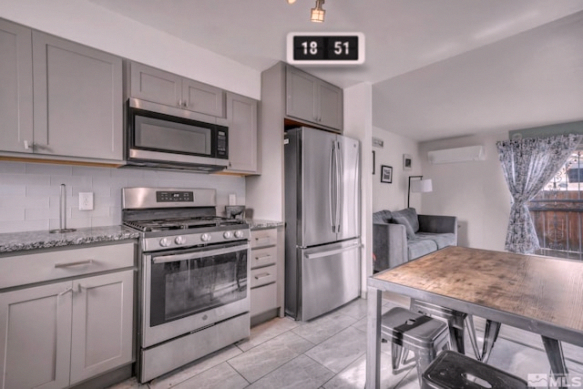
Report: 18:51
